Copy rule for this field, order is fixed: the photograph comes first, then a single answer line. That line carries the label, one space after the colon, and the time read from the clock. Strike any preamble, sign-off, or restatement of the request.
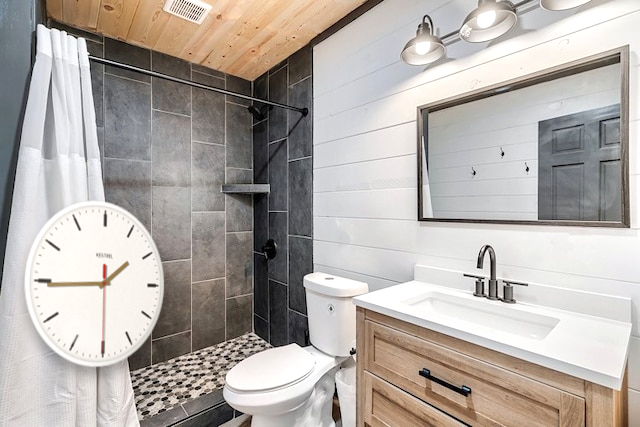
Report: 1:44:30
